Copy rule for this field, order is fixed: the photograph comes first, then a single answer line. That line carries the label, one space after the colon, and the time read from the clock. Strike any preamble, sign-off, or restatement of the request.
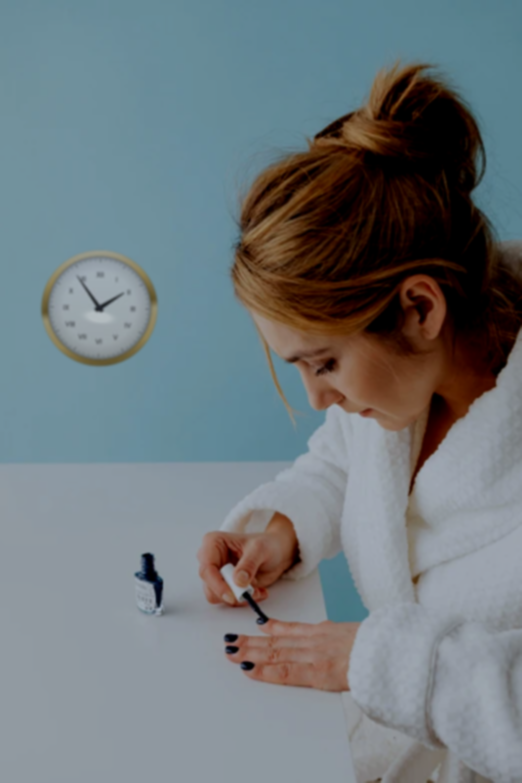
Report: 1:54
